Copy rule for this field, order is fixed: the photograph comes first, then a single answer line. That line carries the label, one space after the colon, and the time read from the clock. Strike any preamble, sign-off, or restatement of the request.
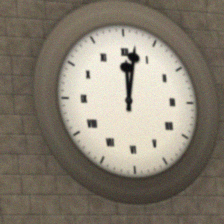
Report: 12:02
